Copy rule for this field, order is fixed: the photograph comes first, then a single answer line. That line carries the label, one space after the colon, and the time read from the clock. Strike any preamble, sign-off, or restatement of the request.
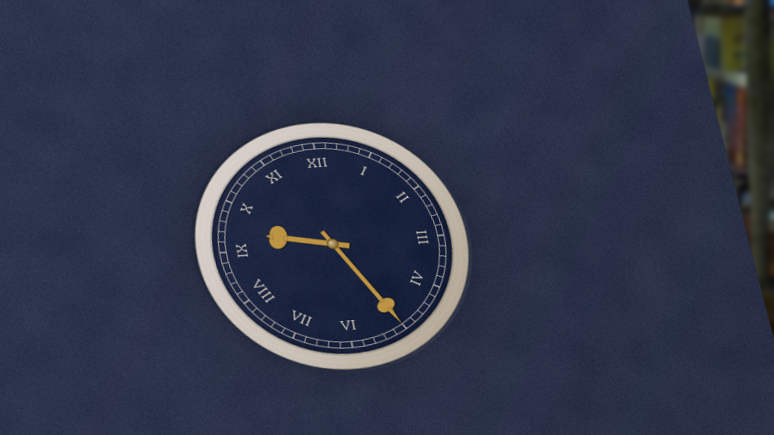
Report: 9:25
